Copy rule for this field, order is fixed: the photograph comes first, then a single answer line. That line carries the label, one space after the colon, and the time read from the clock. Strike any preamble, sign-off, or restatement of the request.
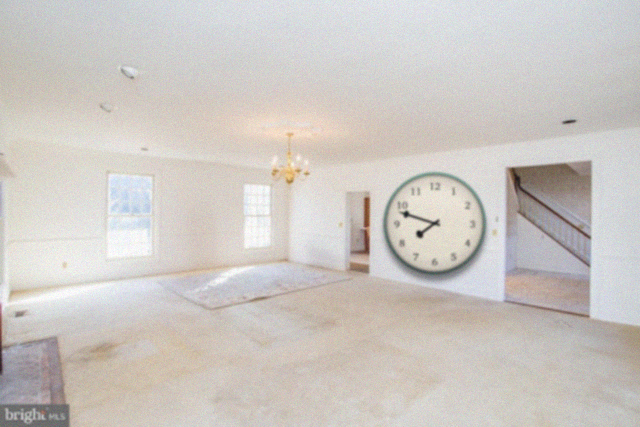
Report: 7:48
